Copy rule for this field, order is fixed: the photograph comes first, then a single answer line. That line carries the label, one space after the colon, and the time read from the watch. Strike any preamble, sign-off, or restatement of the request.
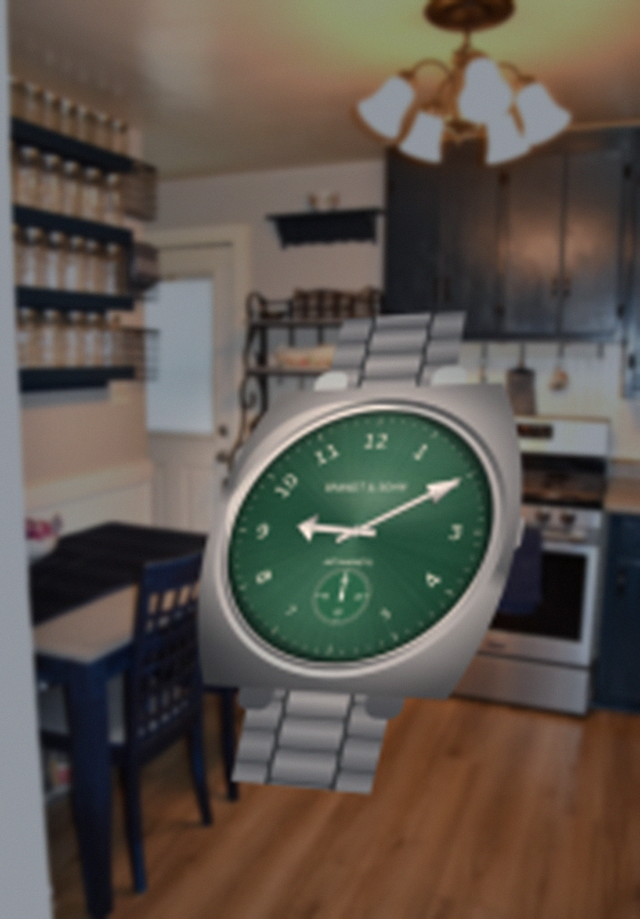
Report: 9:10
